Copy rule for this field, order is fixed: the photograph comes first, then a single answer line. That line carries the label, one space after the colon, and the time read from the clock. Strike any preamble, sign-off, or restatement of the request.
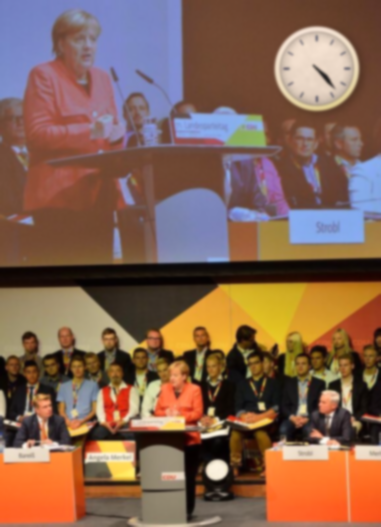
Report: 4:23
